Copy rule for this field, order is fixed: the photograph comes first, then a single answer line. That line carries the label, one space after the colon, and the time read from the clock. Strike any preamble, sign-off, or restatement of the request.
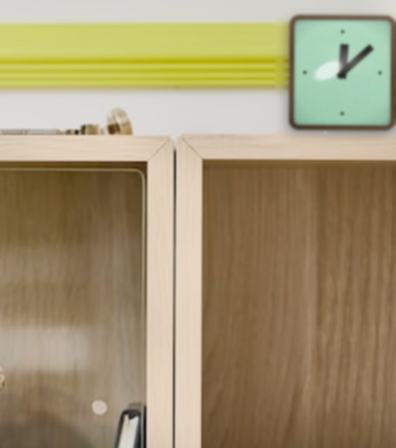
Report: 12:08
